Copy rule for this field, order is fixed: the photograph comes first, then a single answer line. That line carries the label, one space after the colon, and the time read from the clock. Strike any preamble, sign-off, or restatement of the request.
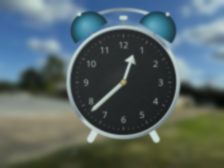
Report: 12:38
